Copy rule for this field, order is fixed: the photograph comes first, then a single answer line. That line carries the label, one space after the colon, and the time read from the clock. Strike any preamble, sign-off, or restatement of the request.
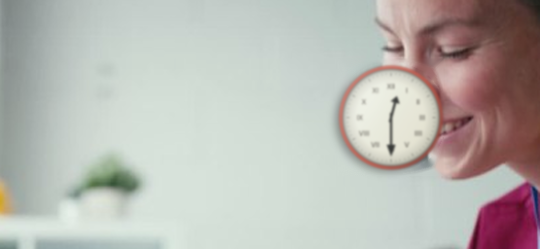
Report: 12:30
